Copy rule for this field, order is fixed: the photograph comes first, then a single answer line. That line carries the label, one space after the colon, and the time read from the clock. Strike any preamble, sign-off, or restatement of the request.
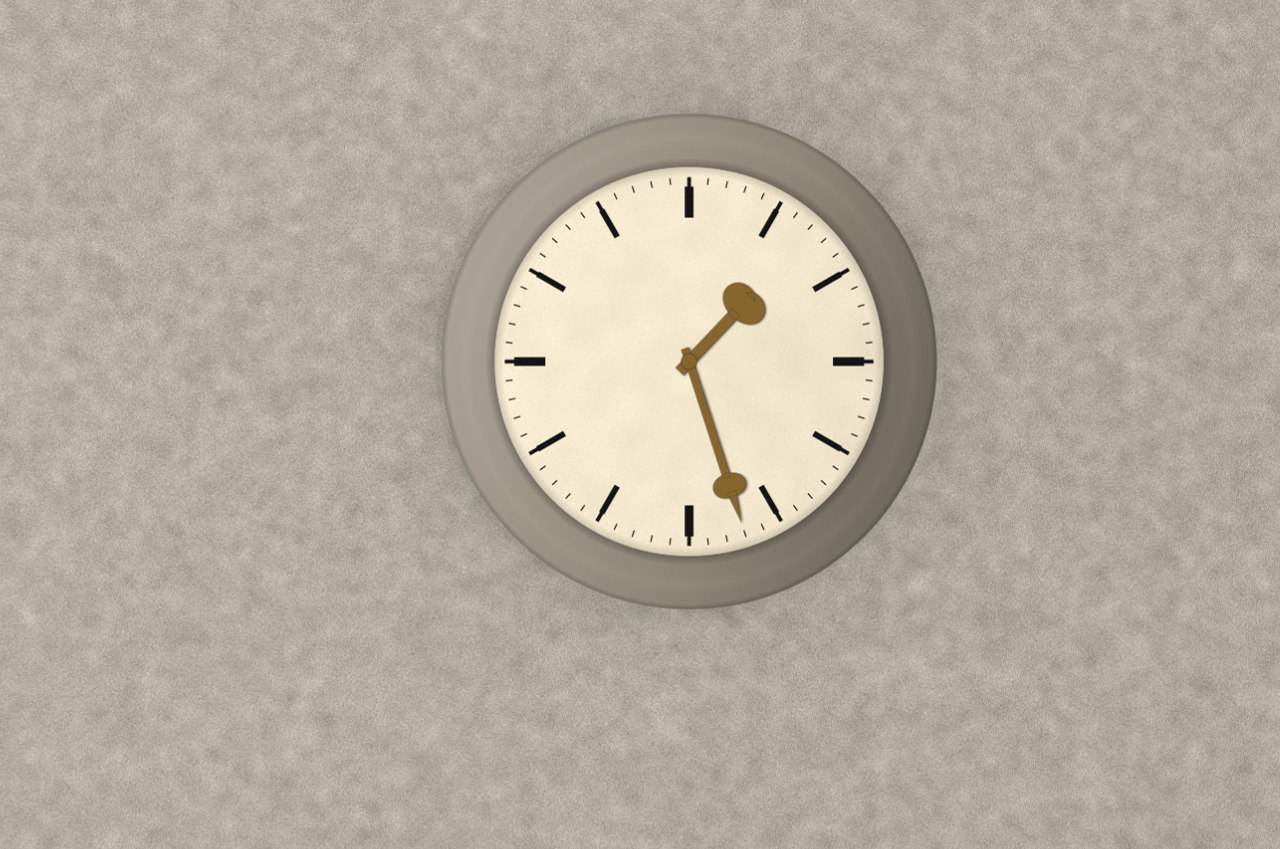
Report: 1:27
